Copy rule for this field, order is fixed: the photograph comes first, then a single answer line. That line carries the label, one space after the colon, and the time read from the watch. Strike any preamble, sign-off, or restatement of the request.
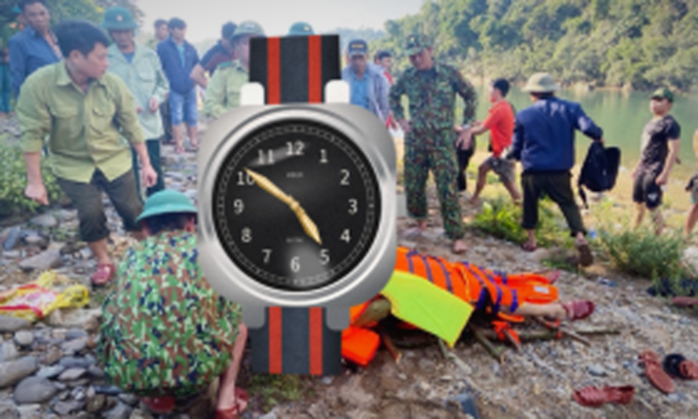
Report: 4:51
